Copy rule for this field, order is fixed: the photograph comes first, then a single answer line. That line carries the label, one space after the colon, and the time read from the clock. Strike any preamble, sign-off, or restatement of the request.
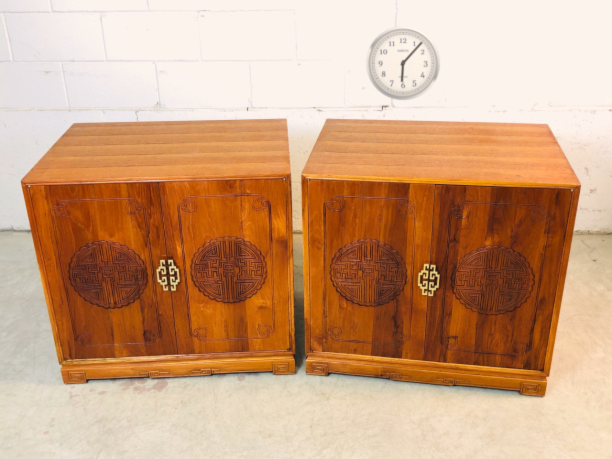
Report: 6:07
